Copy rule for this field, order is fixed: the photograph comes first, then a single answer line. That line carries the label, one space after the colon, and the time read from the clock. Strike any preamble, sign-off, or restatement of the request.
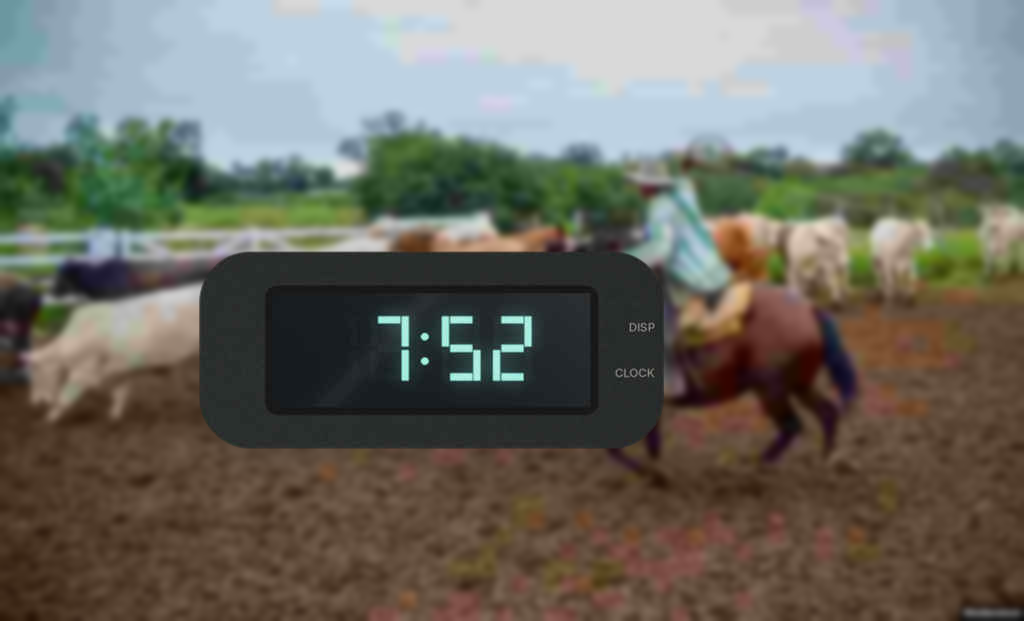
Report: 7:52
